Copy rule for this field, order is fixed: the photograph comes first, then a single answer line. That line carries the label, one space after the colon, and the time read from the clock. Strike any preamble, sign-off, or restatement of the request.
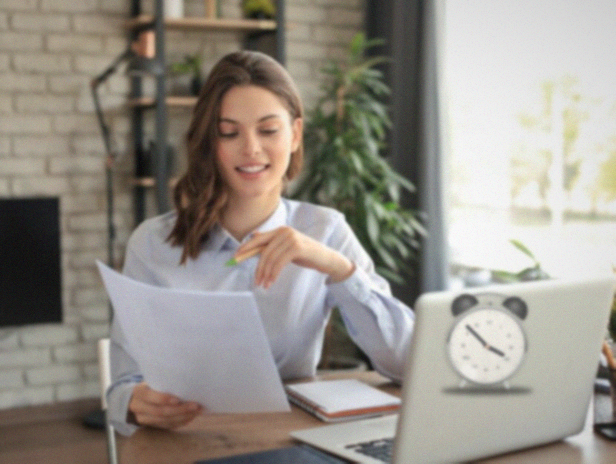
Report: 3:52
